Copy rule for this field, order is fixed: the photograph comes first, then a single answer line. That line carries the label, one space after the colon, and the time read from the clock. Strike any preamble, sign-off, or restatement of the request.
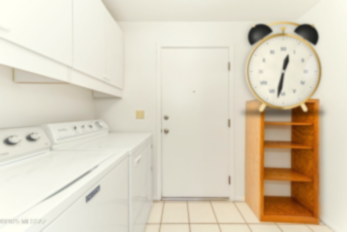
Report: 12:32
